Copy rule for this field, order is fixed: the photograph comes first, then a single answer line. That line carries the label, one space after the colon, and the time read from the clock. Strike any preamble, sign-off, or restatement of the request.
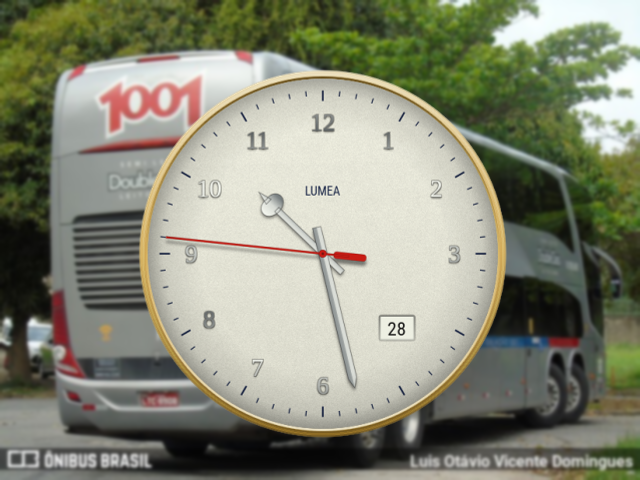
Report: 10:27:46
